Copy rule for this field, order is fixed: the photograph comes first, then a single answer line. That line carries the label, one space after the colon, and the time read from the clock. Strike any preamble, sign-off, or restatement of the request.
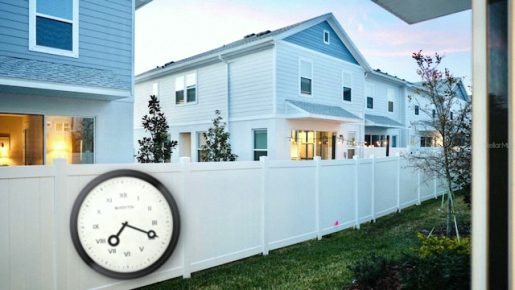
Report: 7:19
